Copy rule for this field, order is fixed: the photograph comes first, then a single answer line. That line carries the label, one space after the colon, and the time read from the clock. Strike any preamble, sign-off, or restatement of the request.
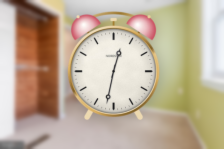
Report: 12:32
